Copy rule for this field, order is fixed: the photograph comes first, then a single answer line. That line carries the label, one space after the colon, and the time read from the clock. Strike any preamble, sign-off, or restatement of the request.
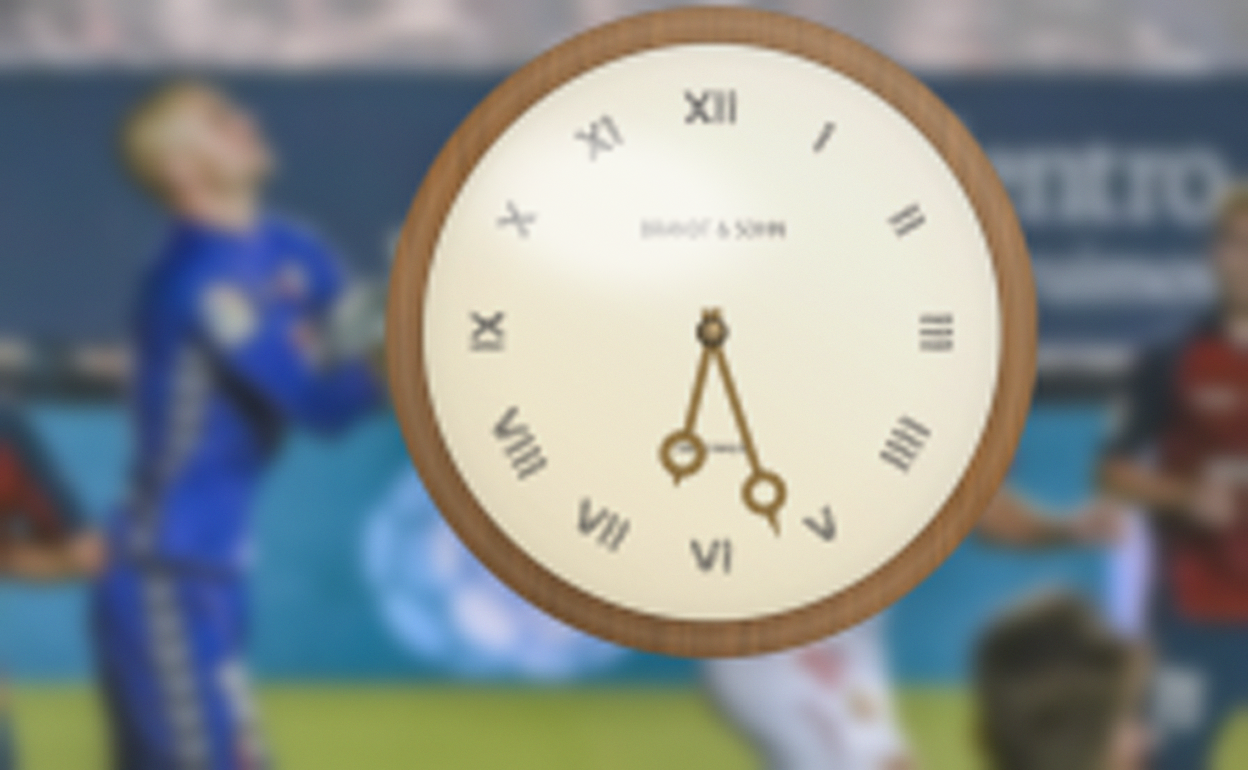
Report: 6:27
